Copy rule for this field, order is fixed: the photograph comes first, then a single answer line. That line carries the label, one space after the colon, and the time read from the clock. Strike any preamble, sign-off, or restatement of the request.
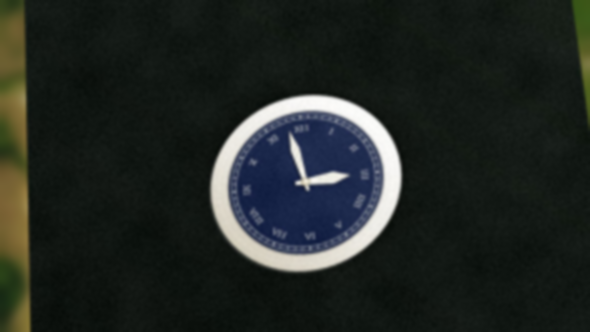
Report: 2:58
